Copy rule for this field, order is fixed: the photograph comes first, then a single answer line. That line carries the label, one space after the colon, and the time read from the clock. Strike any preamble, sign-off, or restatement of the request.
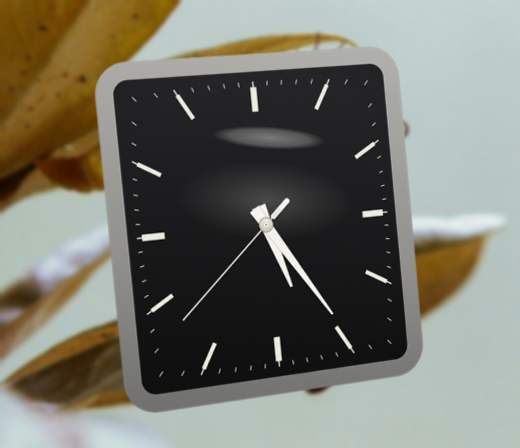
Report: 5:24:38
